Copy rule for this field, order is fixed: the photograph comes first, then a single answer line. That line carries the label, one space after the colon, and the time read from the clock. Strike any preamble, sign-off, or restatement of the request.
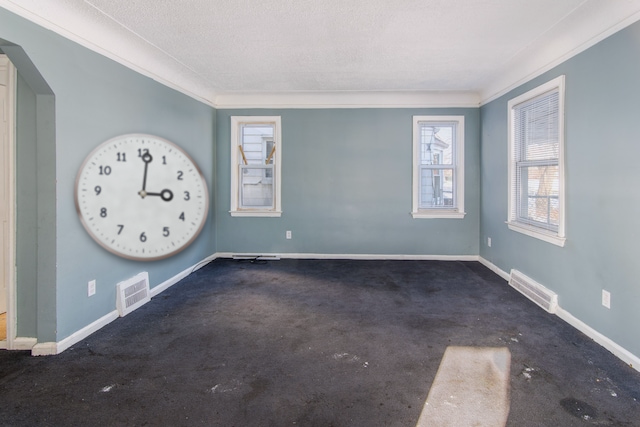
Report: 3:01
